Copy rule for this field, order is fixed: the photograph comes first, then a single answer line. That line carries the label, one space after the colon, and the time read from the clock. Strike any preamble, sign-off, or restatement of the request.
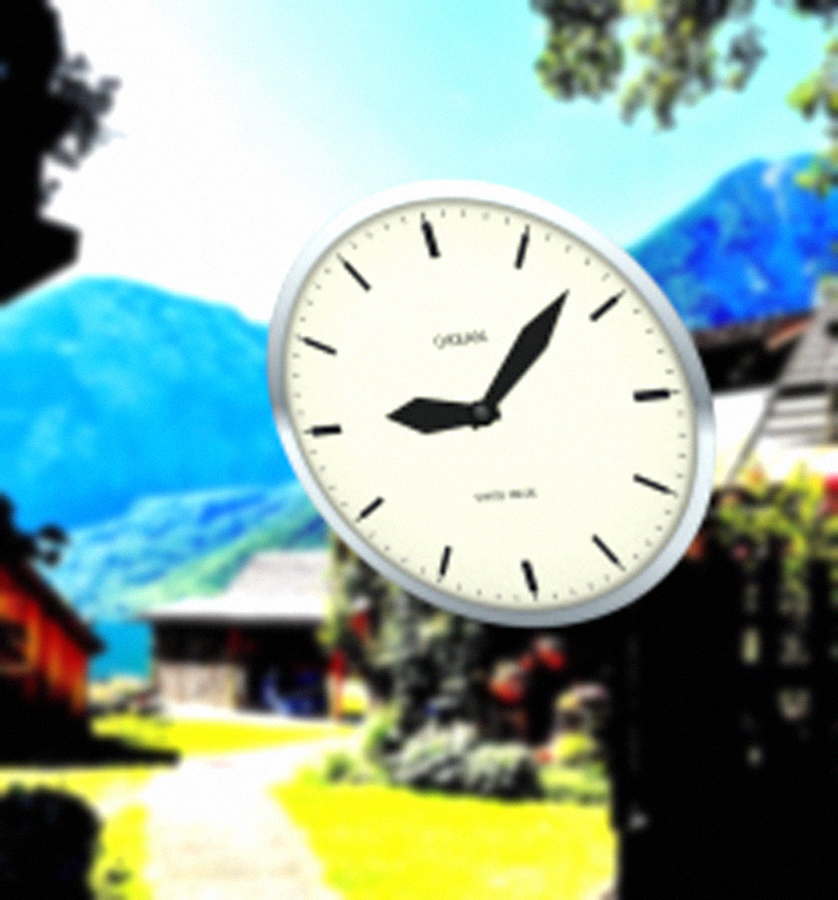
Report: 9:08
